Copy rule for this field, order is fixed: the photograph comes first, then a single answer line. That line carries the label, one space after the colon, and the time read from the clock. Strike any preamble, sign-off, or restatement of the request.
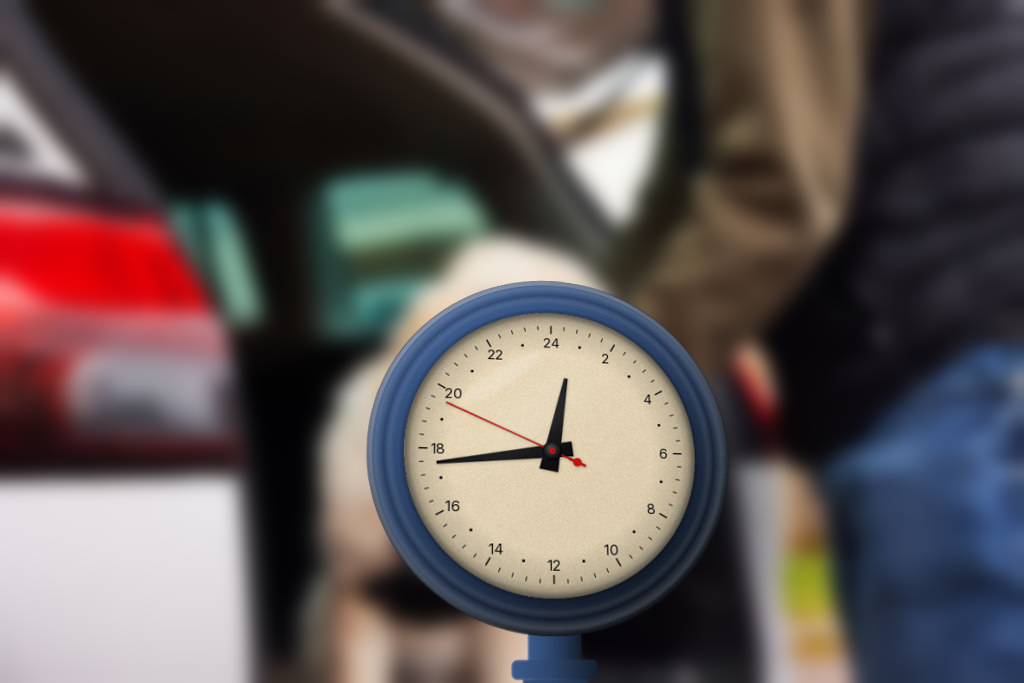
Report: 0:43:49
